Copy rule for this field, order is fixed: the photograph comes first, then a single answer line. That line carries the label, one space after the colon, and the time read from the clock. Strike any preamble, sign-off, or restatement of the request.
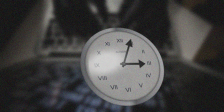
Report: 3:04
